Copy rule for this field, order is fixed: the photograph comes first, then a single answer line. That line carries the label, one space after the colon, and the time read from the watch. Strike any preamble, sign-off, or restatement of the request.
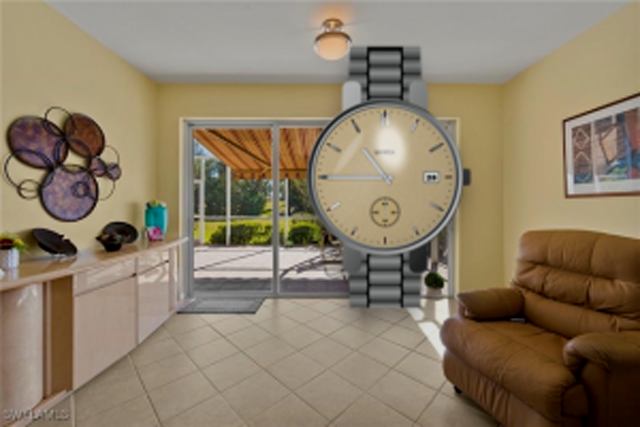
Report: 10:45
